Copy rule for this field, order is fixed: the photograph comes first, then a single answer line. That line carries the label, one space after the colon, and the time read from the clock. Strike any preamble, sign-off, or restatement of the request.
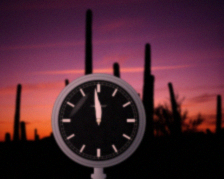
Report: 11:59
